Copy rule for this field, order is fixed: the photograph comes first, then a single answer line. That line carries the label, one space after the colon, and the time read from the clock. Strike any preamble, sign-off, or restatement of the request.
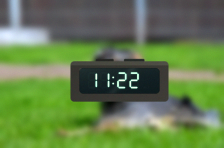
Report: 11:22
